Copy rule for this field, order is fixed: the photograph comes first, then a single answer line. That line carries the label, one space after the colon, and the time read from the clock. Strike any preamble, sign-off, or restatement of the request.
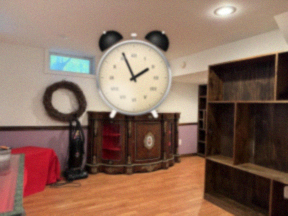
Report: 1:56
